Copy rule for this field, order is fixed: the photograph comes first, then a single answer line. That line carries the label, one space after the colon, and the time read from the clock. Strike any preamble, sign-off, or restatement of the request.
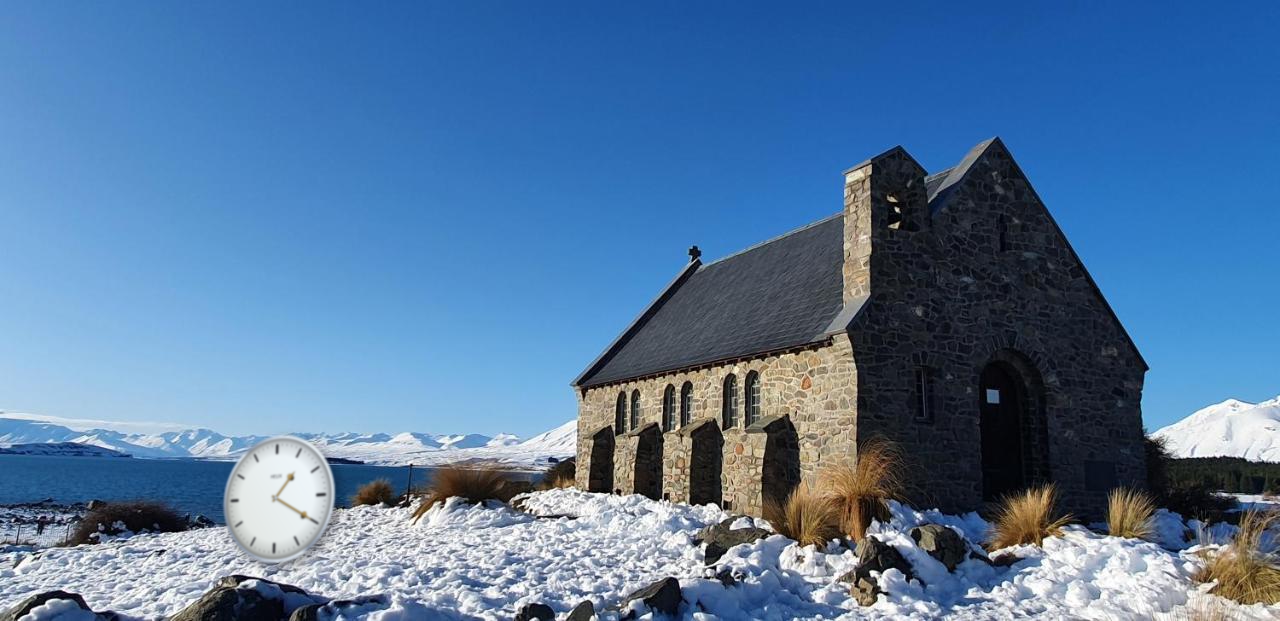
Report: 1:20
